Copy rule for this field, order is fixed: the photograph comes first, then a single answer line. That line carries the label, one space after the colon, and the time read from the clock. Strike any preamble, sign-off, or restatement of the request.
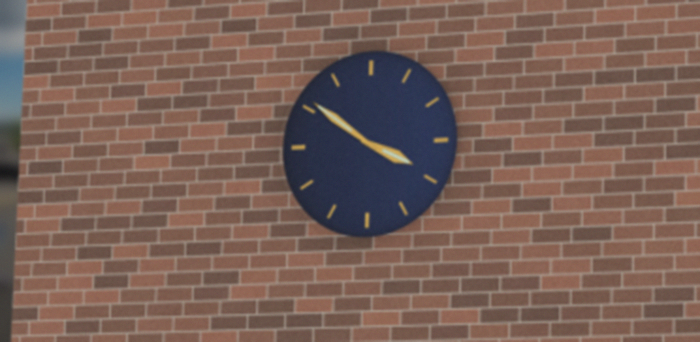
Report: 3:51
